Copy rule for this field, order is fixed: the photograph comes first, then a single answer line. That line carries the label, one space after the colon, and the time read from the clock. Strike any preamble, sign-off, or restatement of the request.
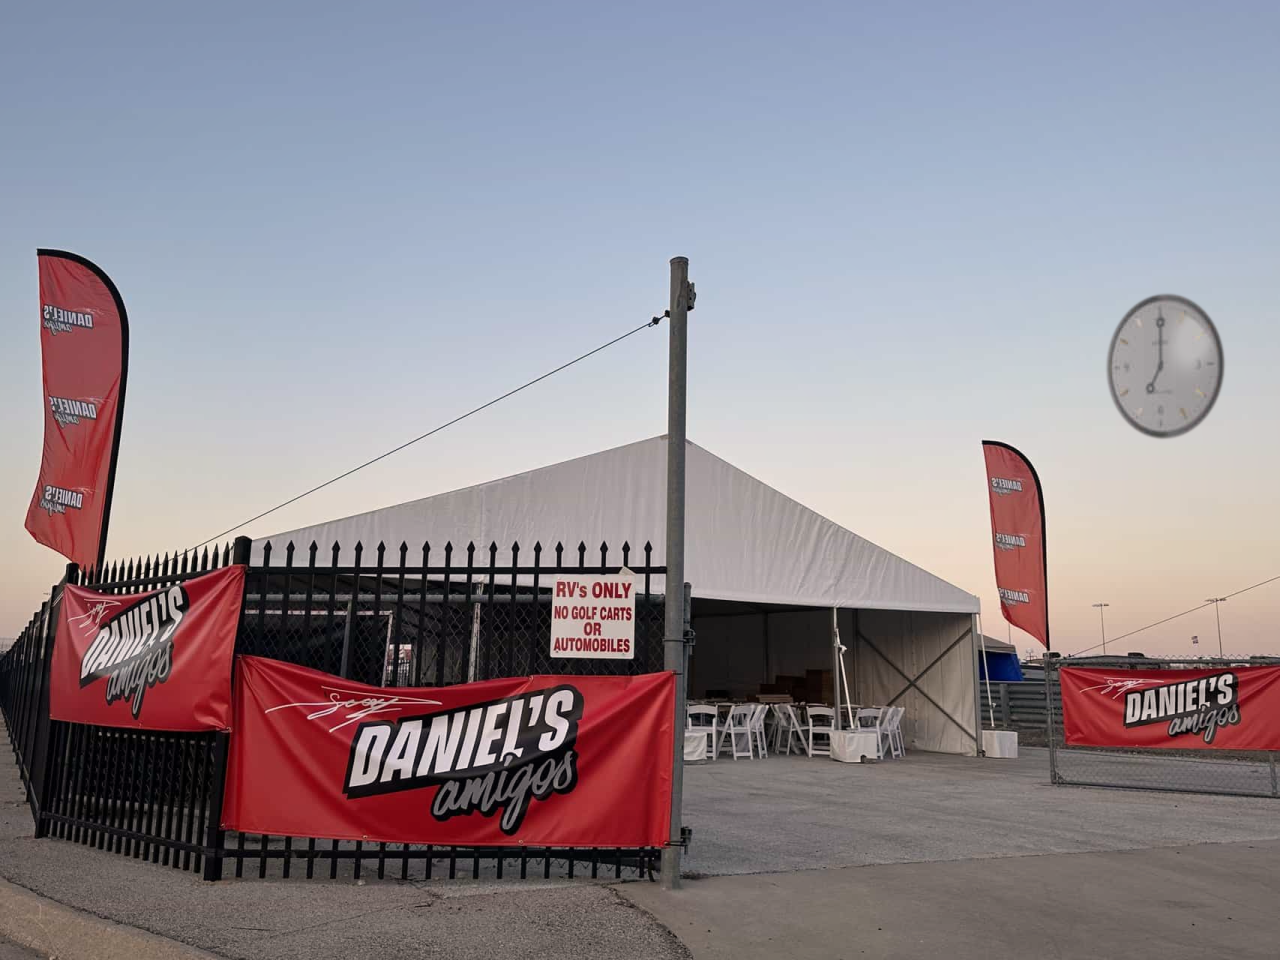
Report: 7:00
